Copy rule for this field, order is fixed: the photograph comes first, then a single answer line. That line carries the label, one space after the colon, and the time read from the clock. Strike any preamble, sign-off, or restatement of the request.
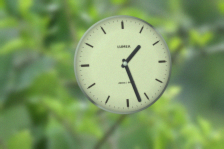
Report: 1:27
